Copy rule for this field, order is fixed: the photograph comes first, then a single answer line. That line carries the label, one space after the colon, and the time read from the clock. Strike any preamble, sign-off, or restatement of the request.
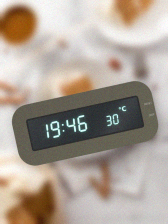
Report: 19:46
